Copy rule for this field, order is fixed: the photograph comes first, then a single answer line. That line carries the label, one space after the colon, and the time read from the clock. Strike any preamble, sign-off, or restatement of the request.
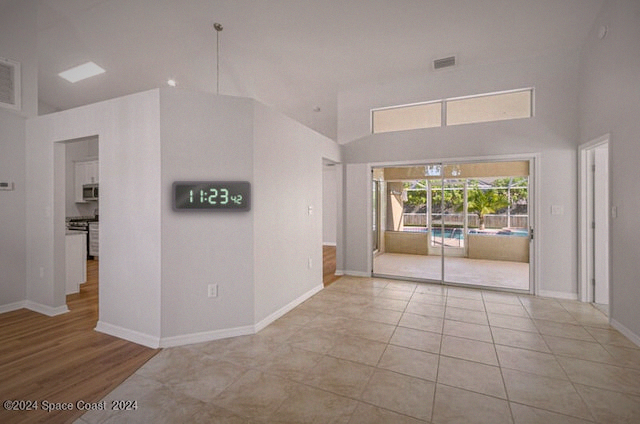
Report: 11:23
